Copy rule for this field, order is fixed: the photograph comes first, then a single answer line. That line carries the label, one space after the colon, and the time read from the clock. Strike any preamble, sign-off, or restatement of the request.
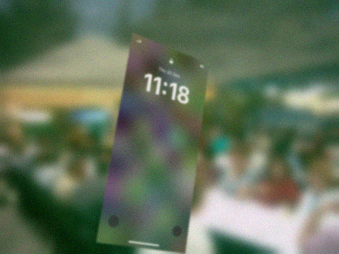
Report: 11:18
